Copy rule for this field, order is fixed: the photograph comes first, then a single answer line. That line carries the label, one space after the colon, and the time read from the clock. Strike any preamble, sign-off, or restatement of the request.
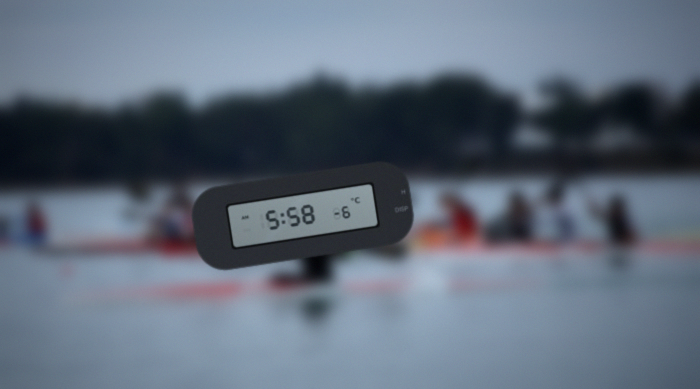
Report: 5:58
